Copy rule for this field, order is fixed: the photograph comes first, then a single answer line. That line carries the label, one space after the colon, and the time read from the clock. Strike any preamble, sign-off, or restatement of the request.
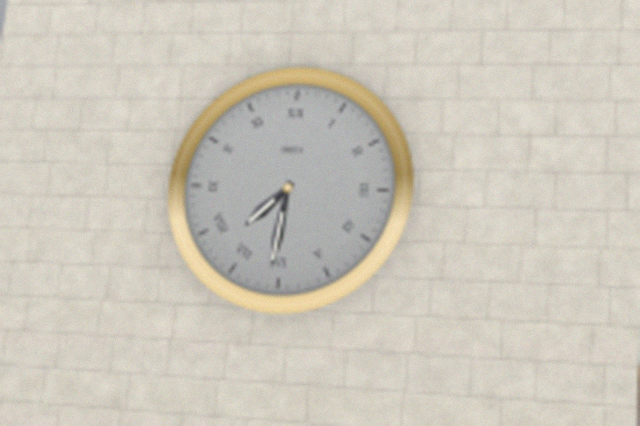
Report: 7:31
